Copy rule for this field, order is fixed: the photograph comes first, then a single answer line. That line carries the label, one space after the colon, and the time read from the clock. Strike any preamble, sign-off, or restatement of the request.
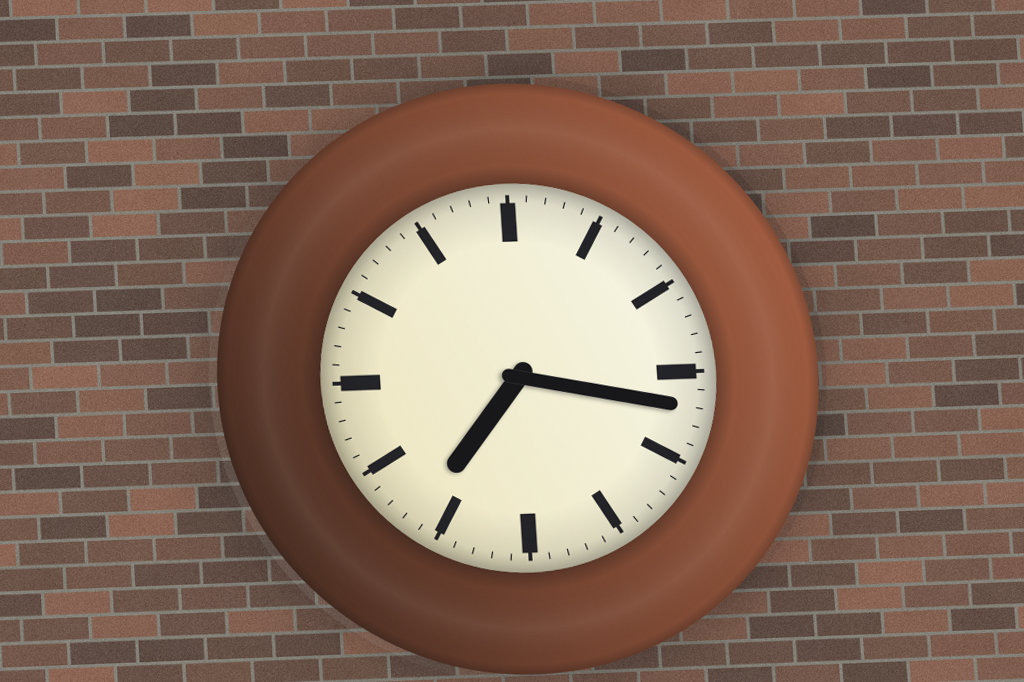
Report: 7:17
